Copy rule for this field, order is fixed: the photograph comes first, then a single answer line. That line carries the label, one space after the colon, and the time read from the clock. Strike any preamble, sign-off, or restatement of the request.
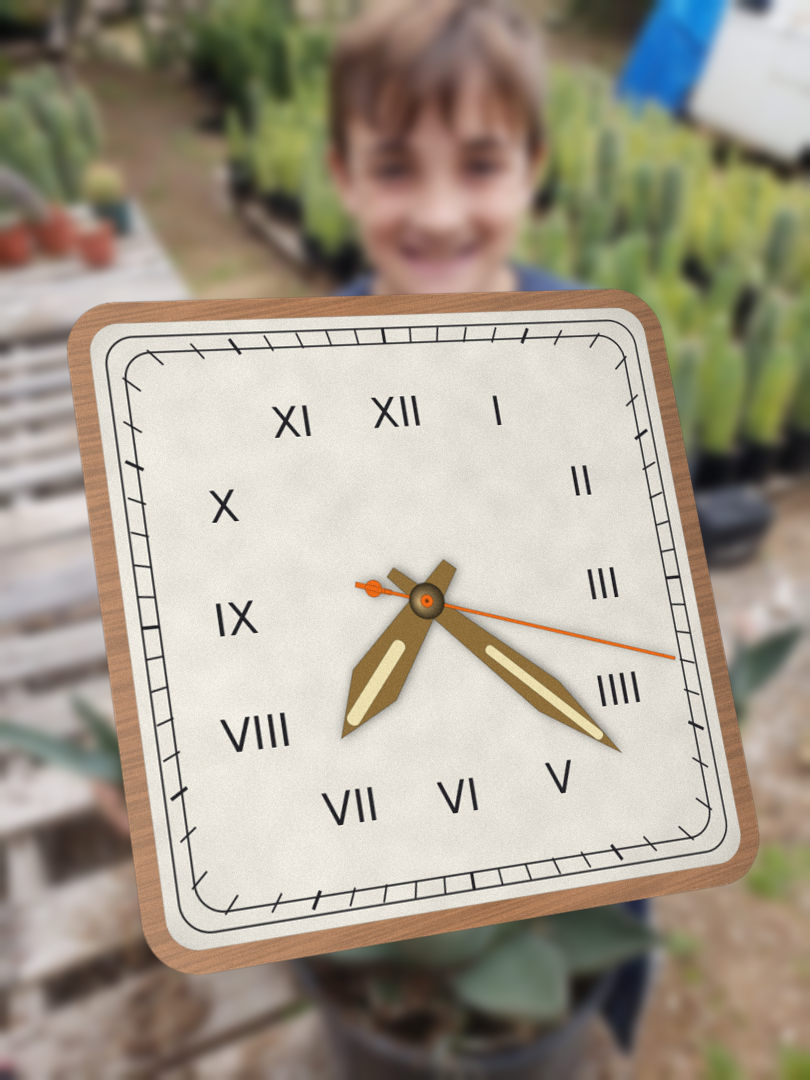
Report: 7:22:18
